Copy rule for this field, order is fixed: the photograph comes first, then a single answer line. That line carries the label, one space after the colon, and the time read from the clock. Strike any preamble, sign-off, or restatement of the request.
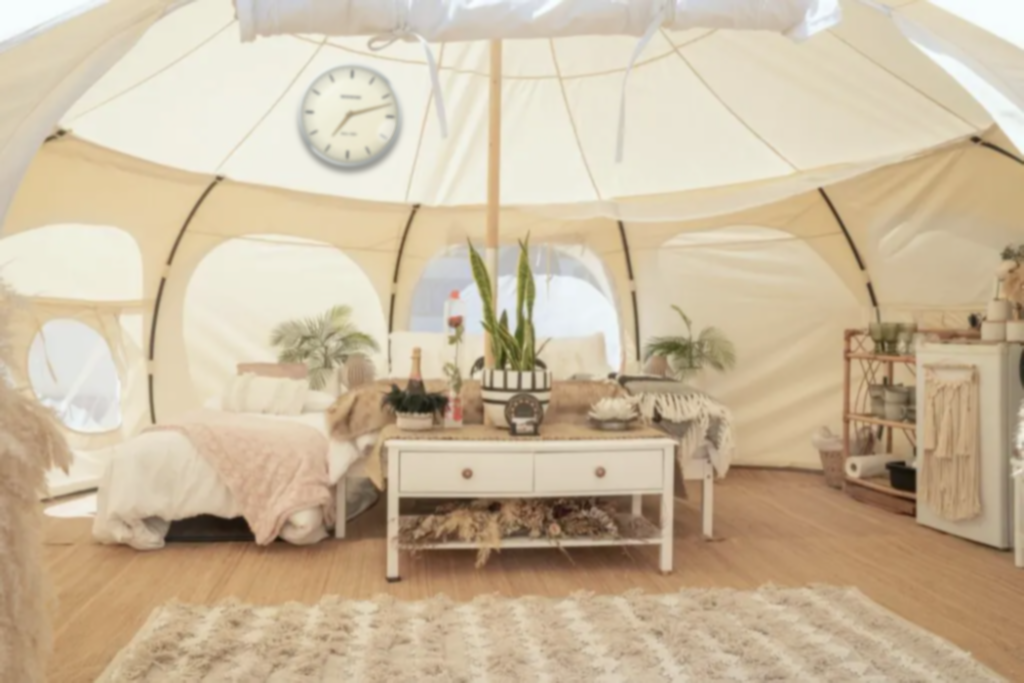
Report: 7:12
